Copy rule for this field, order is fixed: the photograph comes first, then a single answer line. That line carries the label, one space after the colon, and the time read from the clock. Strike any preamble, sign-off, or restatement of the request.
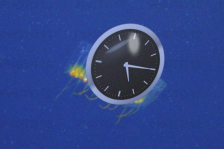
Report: 5:15
